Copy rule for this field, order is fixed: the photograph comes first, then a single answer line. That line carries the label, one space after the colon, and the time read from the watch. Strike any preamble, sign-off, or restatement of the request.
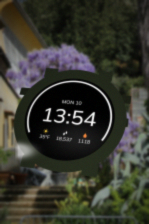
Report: 13:54
